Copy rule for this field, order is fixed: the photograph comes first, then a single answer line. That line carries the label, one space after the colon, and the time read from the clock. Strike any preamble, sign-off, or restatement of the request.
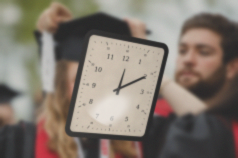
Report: 12:10
